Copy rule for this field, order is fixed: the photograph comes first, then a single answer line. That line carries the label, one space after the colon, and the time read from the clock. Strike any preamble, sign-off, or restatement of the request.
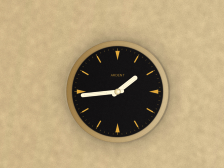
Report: 1:44
